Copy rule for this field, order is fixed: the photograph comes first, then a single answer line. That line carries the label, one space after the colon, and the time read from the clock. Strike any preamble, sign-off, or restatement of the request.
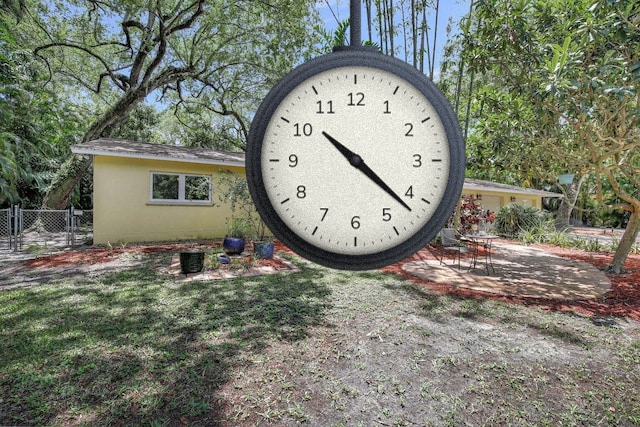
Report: 10:22
